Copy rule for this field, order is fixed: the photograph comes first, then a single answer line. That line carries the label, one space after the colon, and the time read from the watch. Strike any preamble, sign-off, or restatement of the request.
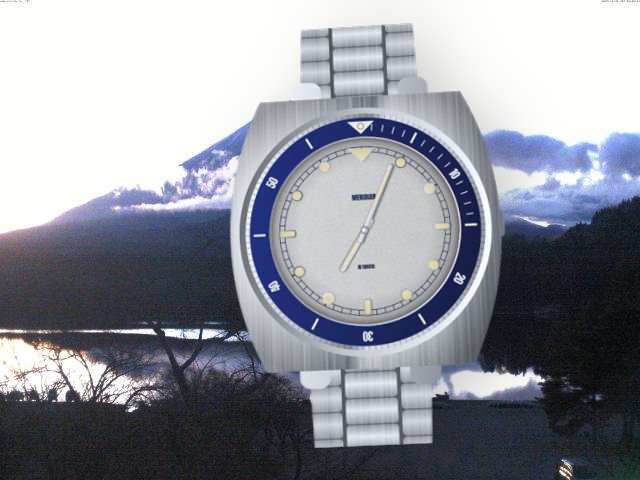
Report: 7:04
